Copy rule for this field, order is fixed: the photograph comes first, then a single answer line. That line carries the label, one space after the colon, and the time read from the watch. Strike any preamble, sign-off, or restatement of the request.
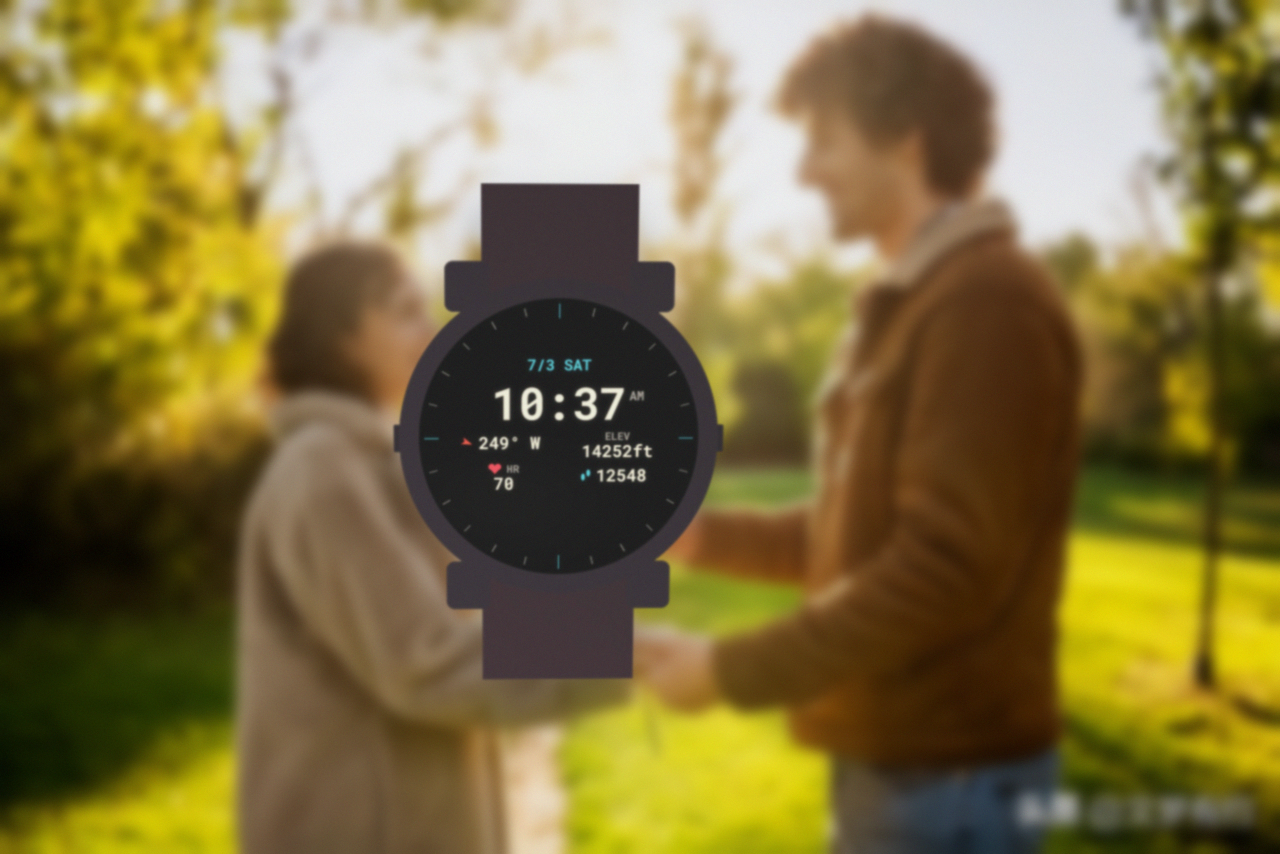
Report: 10:37
